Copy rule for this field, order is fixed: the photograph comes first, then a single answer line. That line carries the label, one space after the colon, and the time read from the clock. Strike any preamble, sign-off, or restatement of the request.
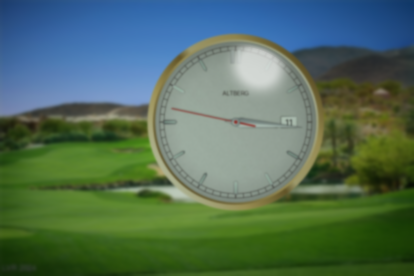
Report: 3:15:47
